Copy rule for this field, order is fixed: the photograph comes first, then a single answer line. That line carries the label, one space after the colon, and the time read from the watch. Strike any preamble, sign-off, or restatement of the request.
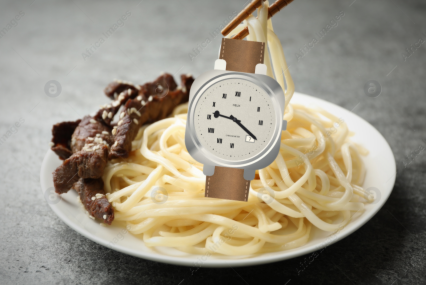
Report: 9:21
